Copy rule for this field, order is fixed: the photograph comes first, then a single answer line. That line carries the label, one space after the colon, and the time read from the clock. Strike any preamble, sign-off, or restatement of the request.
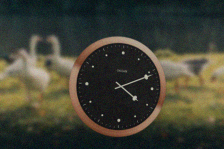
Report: 4:11
